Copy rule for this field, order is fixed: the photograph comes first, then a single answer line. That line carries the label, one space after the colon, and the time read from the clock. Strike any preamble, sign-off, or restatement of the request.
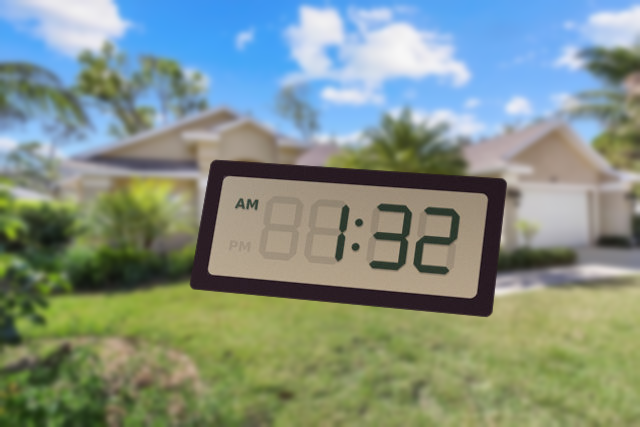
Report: 1:32
